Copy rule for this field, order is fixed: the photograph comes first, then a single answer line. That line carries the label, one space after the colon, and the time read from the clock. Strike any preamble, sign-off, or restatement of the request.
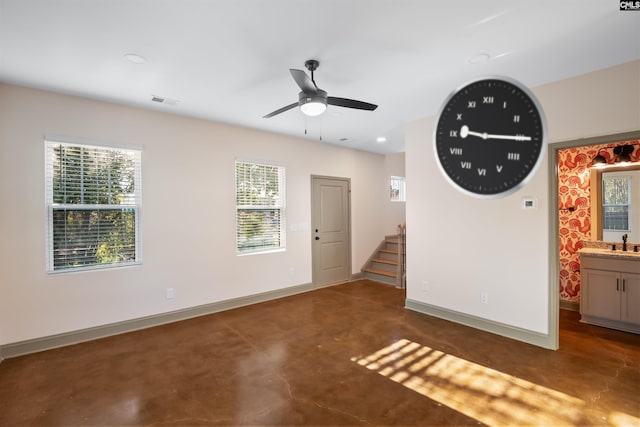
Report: 9:15
